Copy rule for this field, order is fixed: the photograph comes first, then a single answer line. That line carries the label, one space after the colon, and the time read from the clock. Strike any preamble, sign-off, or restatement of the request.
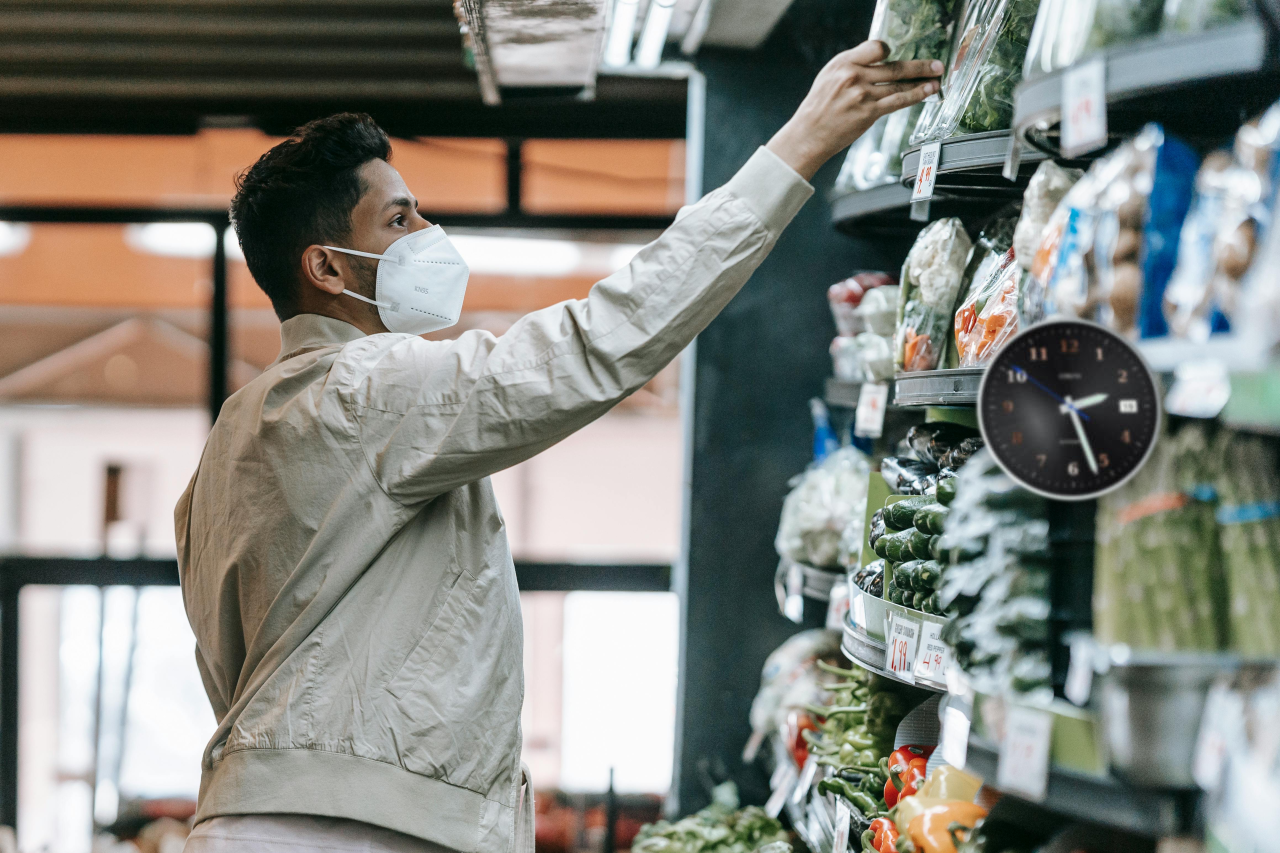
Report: 2:26:51
